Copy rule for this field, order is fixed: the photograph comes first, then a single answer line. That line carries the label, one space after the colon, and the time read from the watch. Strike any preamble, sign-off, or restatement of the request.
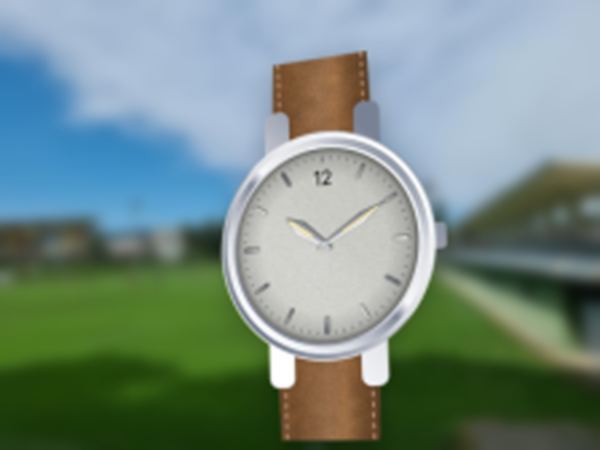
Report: 10:10
